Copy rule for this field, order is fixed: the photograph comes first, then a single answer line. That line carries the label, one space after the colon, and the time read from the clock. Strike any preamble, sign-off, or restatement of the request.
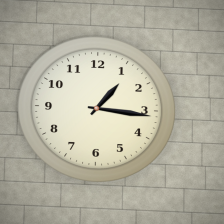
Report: 1:16
